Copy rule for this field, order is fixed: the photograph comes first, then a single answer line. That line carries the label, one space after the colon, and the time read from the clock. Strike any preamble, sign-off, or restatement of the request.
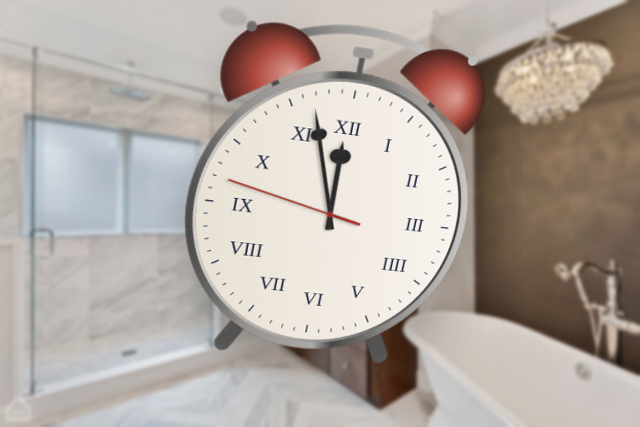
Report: 11:56:47
